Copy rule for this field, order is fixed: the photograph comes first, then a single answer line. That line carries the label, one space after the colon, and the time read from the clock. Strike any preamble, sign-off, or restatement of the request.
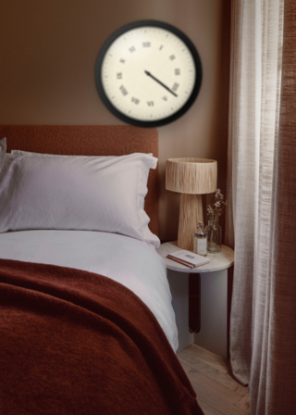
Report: 4:22
